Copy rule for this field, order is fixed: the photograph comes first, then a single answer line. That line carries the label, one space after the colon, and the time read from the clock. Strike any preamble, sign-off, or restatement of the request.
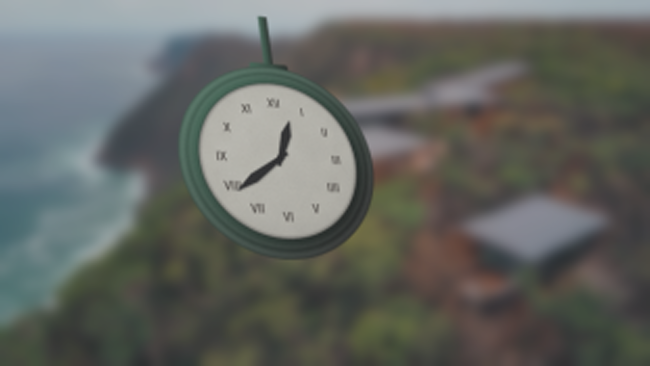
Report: 12:39
